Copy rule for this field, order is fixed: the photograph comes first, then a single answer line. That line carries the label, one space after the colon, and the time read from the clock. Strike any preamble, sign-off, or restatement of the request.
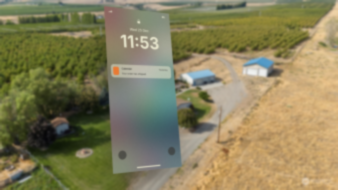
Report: 11:53
